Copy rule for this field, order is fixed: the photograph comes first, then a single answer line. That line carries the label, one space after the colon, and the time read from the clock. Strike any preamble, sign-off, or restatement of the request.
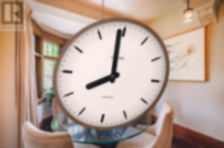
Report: 7:59
